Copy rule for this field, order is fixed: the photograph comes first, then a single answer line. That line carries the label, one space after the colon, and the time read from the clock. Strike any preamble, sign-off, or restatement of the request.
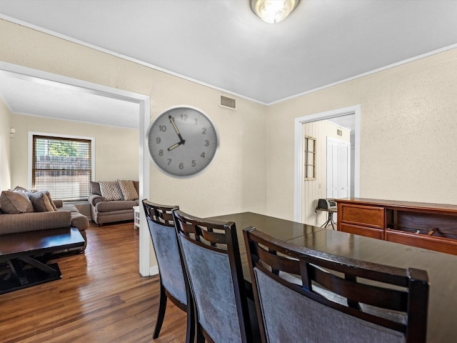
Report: 7:55
